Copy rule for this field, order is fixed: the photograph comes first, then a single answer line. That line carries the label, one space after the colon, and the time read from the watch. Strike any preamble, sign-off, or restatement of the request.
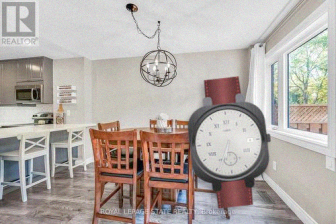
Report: 6:34
